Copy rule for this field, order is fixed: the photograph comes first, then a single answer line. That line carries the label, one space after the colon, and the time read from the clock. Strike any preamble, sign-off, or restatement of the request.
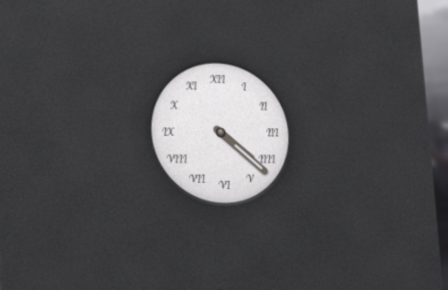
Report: 4:22
